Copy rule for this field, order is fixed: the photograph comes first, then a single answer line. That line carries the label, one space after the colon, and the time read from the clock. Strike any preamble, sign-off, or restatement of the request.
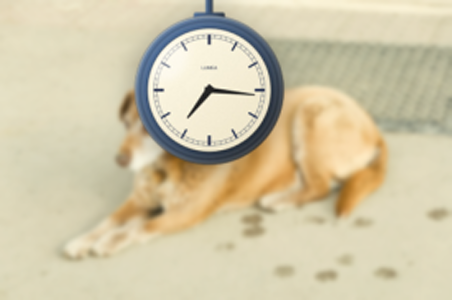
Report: 7:16
